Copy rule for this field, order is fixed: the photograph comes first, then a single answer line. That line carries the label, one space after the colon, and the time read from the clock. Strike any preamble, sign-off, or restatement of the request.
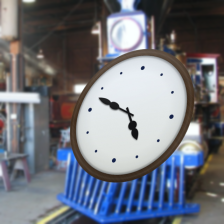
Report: 4:48
